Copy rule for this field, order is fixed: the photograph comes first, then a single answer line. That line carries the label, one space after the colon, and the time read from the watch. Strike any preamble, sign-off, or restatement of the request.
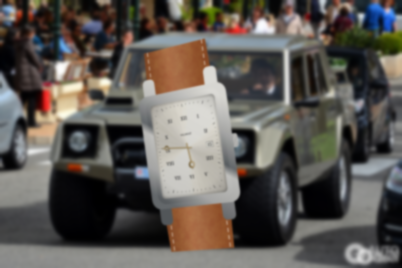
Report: 5:46
